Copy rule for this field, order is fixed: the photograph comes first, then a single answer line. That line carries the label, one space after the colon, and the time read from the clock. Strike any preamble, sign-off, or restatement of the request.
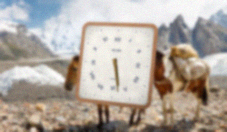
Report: 5:28
